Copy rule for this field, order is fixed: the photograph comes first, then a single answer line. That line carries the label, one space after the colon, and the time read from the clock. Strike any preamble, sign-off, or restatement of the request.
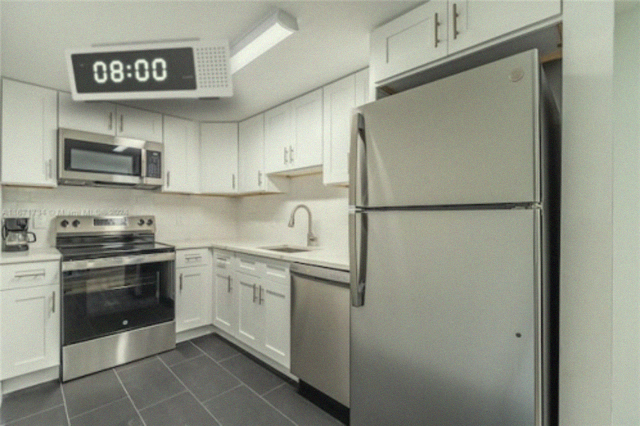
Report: 8:00
